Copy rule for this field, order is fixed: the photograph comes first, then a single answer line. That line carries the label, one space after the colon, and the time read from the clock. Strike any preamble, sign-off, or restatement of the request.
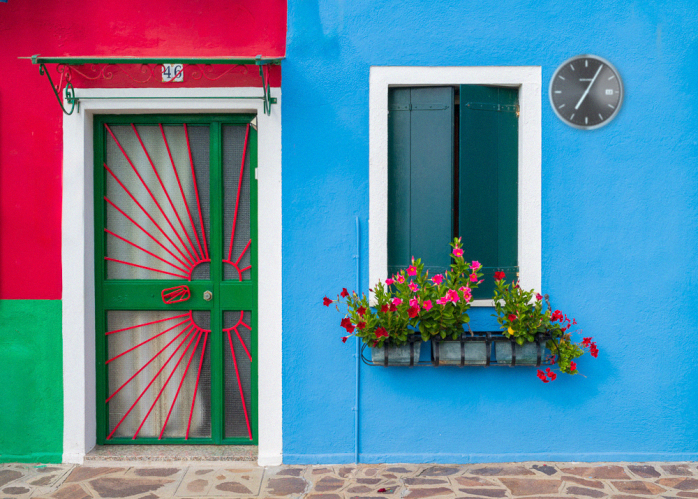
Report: 7:05
